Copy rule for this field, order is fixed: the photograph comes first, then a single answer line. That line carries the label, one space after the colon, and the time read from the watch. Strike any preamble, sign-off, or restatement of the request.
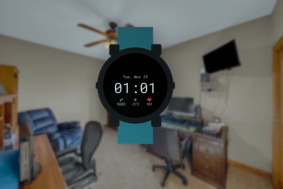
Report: 1:01
